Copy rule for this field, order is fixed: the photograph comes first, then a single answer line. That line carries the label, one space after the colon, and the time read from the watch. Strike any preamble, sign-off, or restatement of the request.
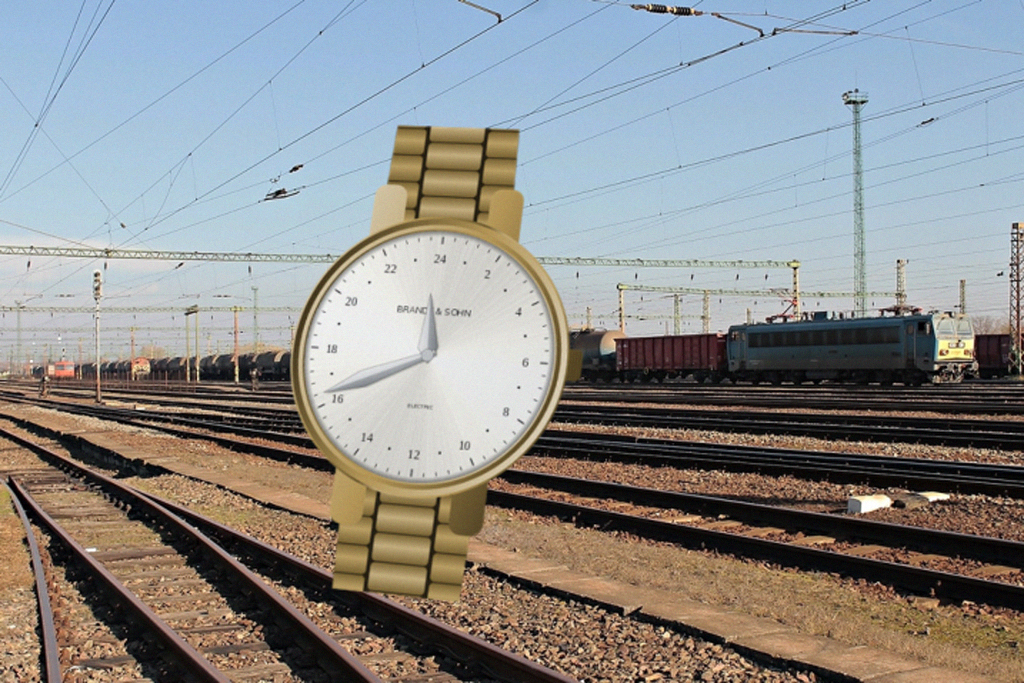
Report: 23:41
